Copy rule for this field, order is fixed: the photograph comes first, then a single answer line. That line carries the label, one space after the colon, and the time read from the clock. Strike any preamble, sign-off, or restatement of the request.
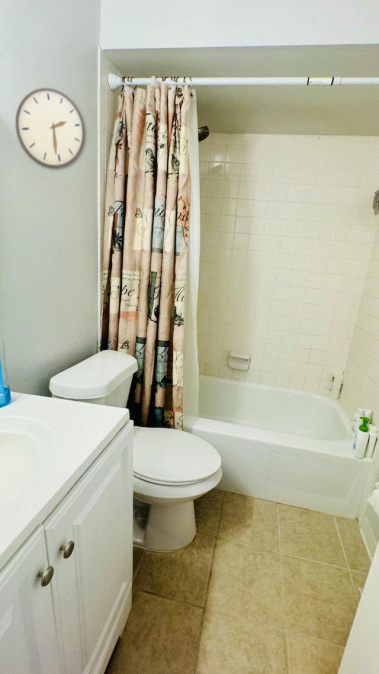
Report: 2:31
